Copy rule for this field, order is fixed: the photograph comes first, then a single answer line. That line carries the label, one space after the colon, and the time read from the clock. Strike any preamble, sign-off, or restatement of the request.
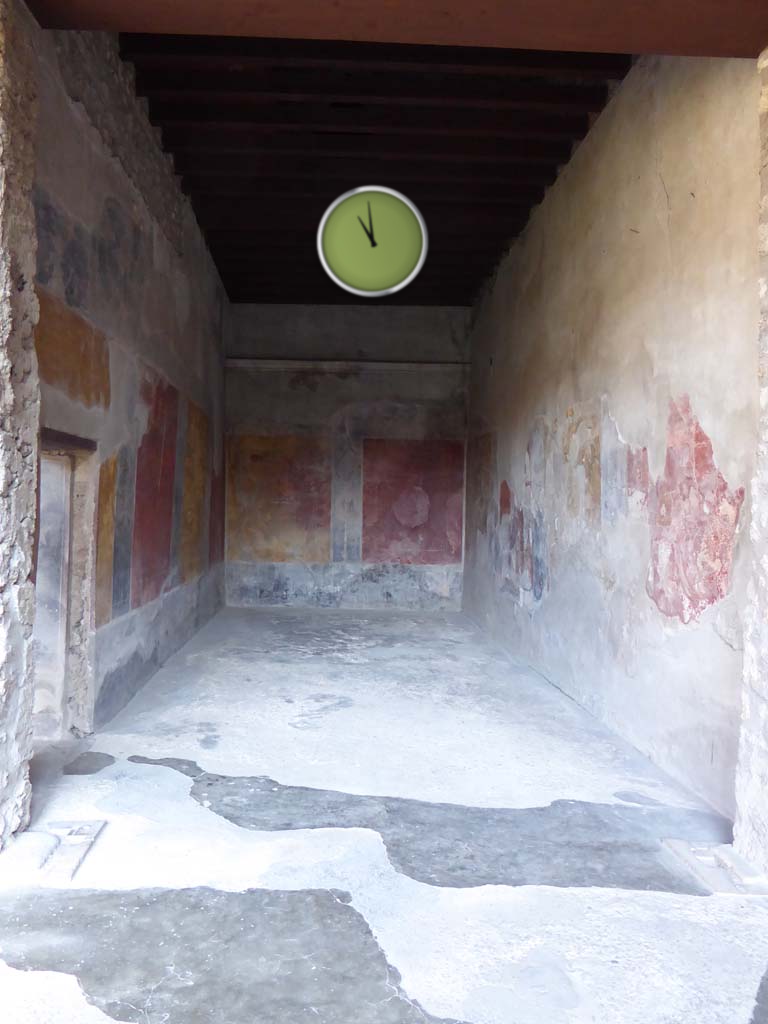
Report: 10:59
